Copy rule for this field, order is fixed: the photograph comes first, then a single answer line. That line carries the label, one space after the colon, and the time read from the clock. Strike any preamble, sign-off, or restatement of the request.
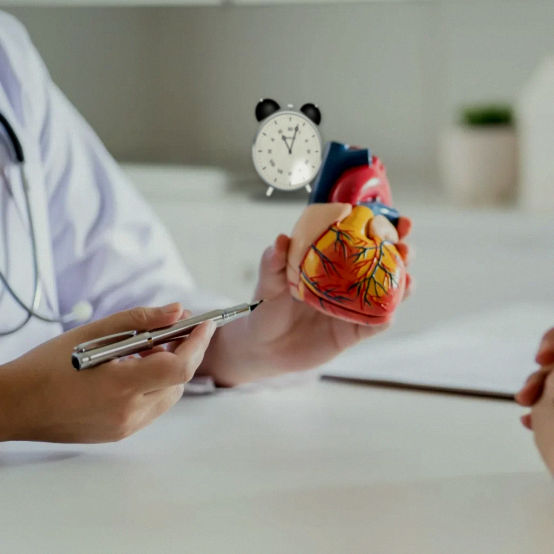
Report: 11:03
